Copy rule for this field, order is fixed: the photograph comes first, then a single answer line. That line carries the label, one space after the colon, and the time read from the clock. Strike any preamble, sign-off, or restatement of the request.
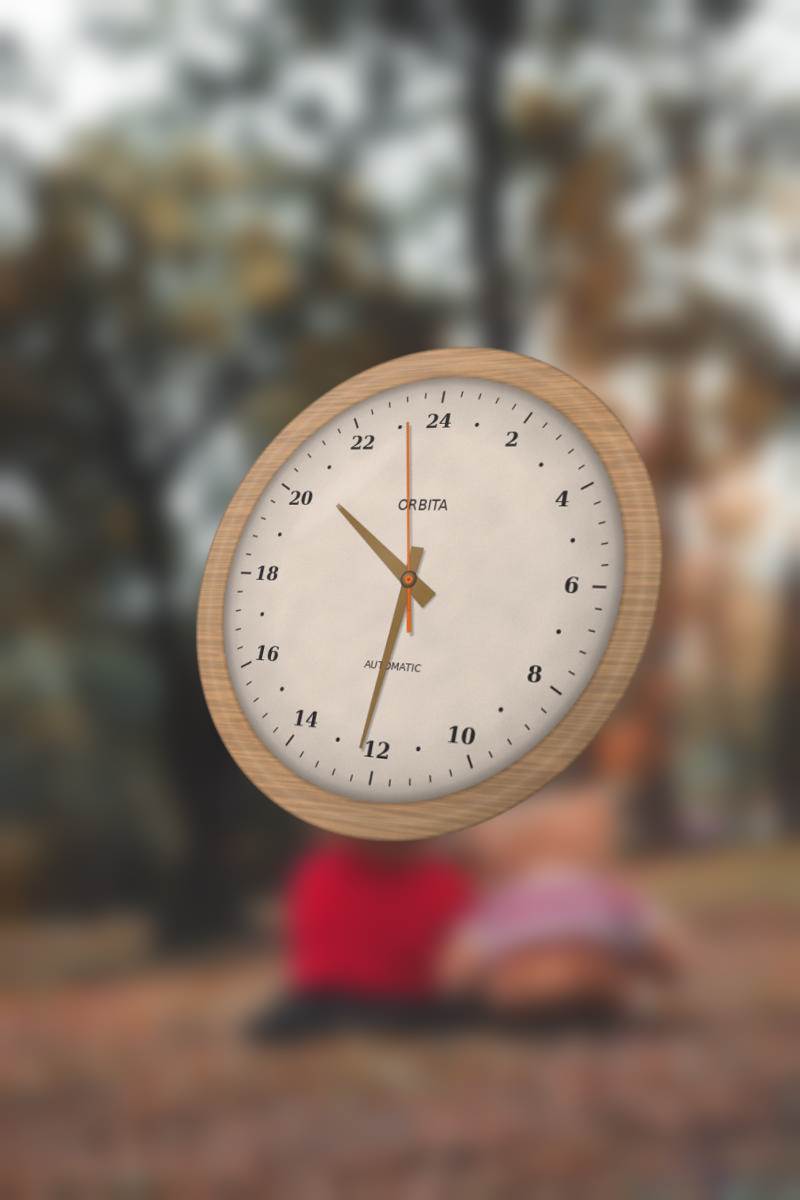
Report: 20:30:58
